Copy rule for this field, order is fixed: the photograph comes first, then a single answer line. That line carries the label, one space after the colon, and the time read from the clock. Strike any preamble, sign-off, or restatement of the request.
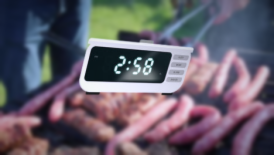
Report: 2:58
